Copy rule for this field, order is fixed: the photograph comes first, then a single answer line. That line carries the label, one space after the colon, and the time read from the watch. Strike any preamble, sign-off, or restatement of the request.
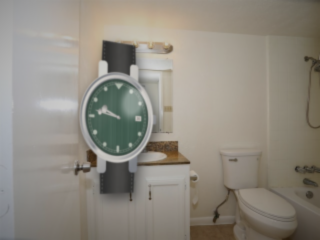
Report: 9:47
